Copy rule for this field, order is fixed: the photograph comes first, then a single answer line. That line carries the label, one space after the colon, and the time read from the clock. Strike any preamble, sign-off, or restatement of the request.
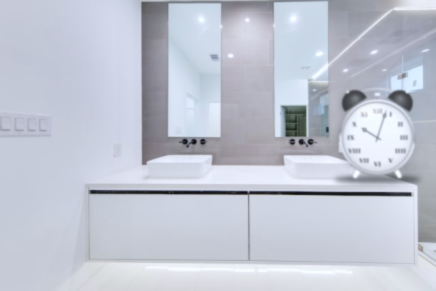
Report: 10:03
